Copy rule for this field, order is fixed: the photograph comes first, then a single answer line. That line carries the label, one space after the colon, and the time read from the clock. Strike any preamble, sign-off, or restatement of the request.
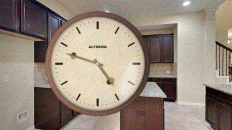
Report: 4:48
